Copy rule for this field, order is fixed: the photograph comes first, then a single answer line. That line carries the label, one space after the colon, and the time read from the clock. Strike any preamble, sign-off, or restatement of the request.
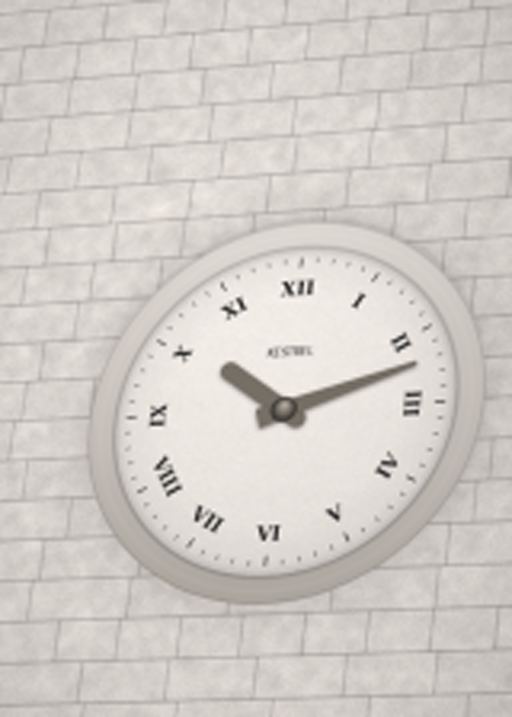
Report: 10:12
